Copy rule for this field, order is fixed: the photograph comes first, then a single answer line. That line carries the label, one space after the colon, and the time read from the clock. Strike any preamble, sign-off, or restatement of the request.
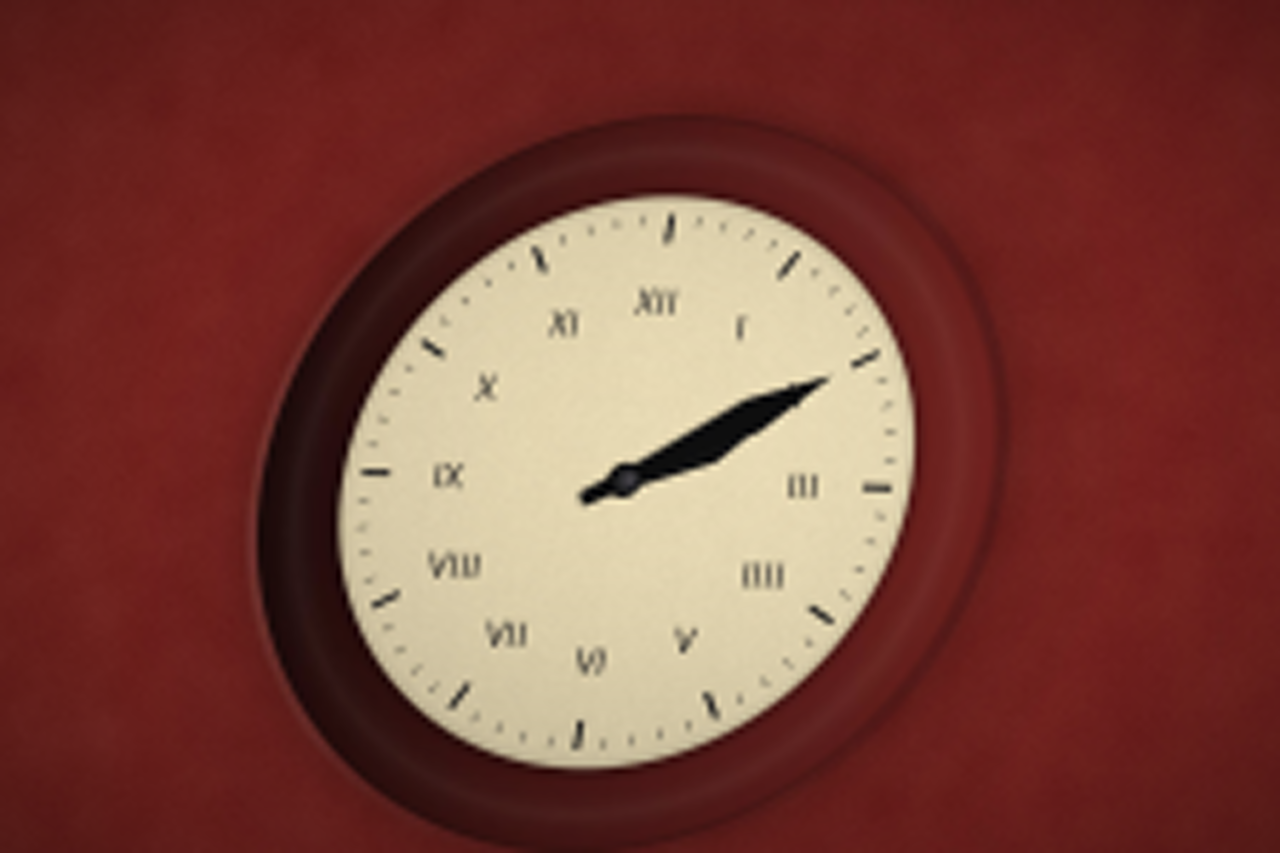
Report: 2:10
